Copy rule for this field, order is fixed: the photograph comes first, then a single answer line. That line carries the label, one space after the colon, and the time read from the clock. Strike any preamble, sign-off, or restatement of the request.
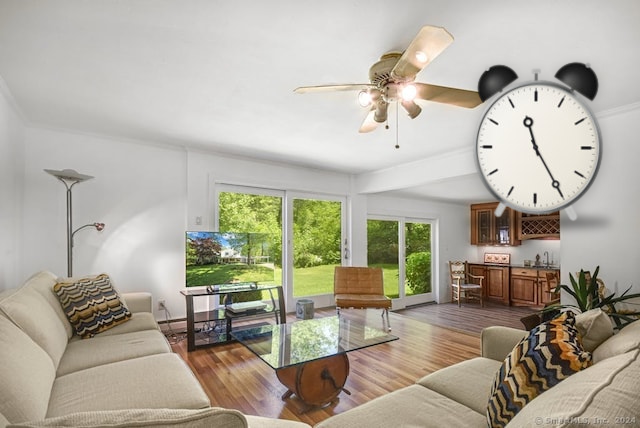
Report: 11:25
